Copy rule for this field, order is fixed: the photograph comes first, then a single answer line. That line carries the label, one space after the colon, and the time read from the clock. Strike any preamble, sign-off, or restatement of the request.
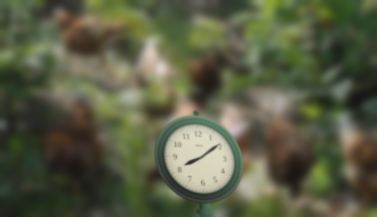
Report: 8:09
